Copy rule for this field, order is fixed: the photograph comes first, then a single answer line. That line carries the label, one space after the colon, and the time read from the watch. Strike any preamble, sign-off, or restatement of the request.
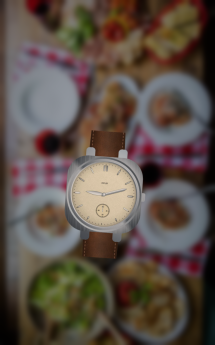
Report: 9:12
